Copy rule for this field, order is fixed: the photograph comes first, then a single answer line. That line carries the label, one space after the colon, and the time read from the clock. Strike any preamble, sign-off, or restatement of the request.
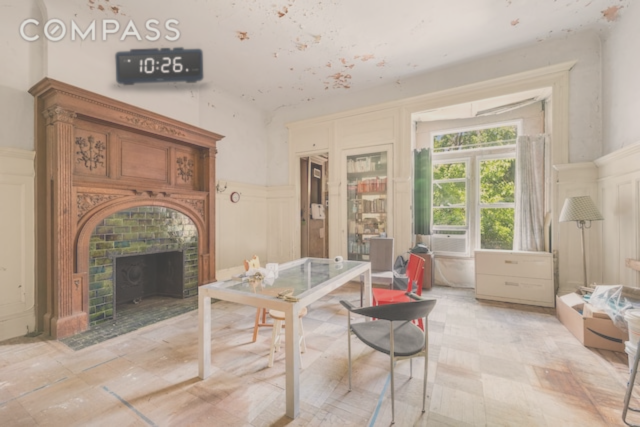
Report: 10:26
